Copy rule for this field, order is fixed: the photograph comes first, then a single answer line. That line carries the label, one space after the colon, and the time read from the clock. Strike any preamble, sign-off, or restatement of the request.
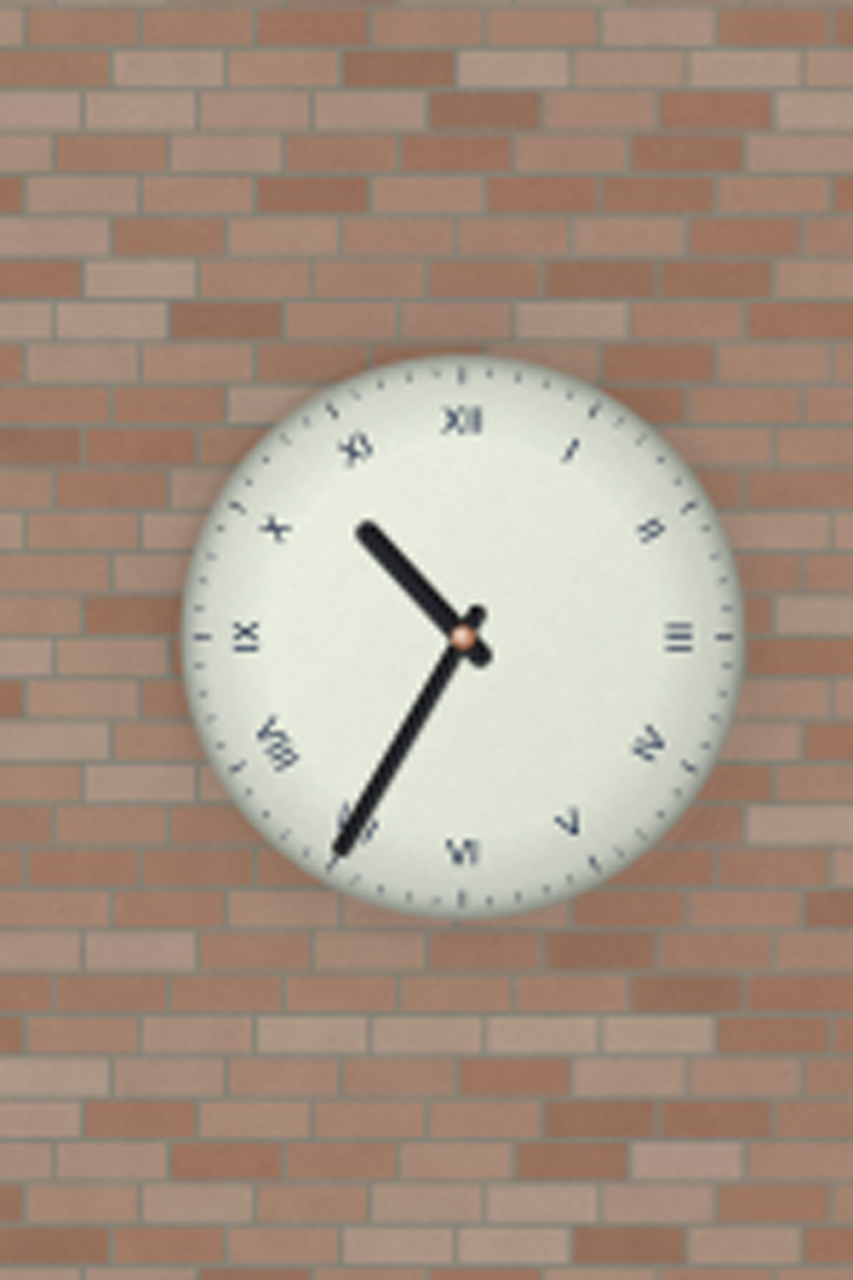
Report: 10:35
